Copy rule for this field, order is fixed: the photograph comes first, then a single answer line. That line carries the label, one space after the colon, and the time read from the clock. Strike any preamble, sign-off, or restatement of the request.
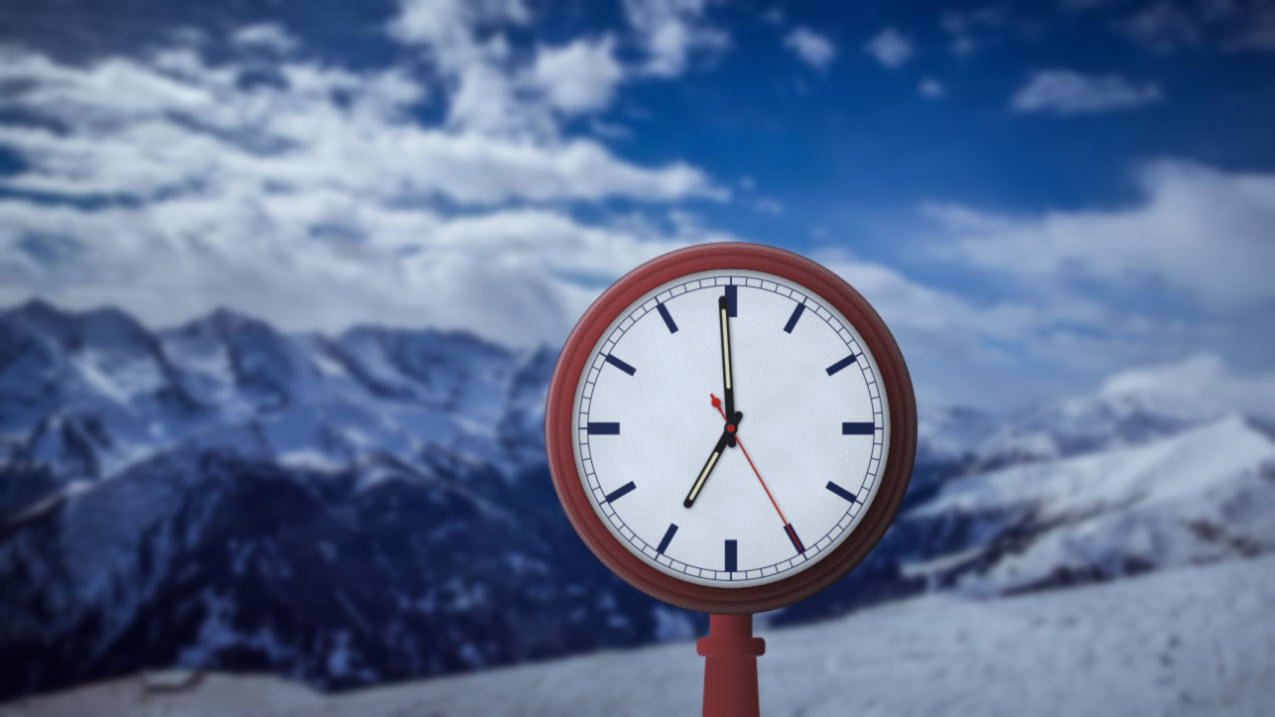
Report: 6:59:25
